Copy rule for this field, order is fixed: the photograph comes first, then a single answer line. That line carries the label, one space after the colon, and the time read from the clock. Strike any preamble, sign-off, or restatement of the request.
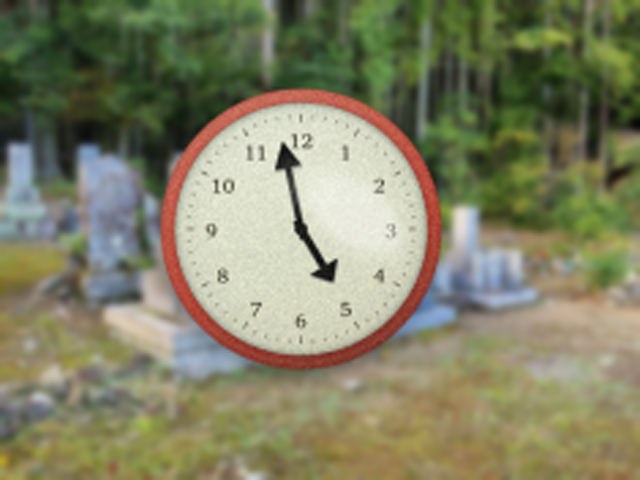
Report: 4:58
